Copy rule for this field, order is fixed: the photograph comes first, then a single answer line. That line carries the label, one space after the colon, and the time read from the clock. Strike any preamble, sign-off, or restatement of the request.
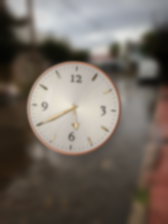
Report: 5:40
